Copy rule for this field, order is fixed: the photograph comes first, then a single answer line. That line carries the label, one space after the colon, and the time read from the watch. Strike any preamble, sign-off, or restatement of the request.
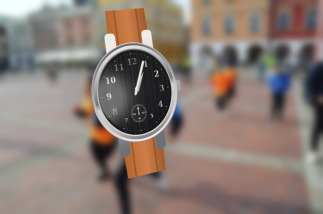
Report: 1:04
